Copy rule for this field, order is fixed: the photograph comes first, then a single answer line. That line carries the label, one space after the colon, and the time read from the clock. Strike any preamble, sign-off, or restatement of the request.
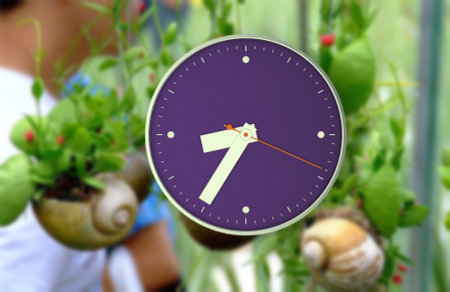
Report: 8:35:19
